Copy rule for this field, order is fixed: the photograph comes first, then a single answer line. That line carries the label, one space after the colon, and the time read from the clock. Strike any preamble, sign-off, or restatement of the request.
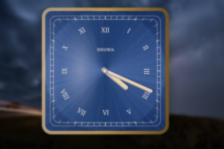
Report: 4:19
